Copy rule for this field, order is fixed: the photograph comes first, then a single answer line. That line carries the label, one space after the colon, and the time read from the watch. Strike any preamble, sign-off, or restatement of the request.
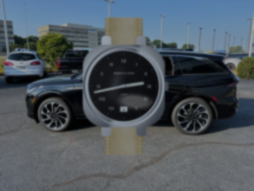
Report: 2:43
